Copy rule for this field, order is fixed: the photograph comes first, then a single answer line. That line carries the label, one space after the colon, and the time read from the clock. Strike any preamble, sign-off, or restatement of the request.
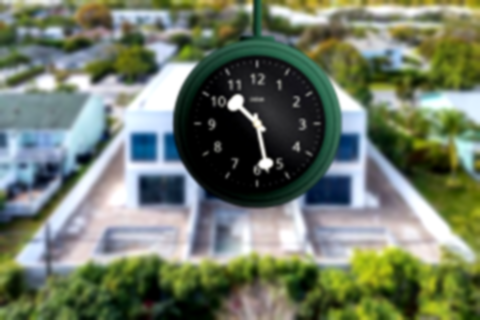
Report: 10:28
